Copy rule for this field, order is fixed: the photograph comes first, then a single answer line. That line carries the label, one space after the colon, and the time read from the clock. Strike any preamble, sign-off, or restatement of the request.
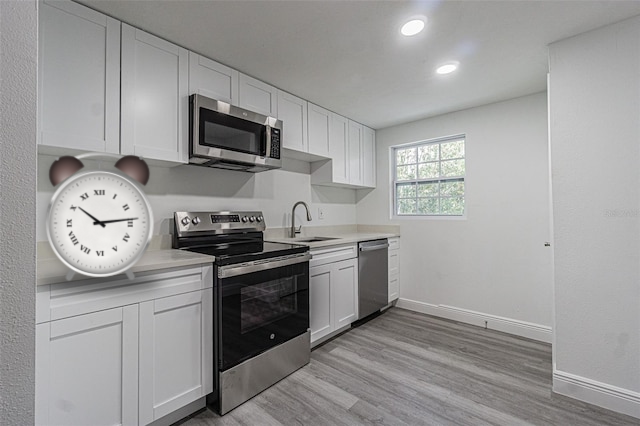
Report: 10:14
